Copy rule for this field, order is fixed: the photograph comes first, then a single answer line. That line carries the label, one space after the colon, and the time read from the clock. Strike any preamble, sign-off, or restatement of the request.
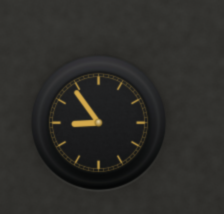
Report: 8:54
